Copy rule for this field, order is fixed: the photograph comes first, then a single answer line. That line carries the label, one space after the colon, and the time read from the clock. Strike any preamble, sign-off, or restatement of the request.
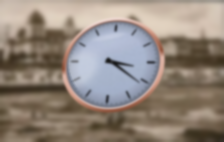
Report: 3:21
